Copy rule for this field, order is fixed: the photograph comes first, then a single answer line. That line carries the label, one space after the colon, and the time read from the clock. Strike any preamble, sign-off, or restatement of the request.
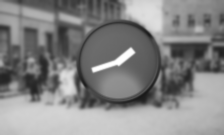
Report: 1:42
